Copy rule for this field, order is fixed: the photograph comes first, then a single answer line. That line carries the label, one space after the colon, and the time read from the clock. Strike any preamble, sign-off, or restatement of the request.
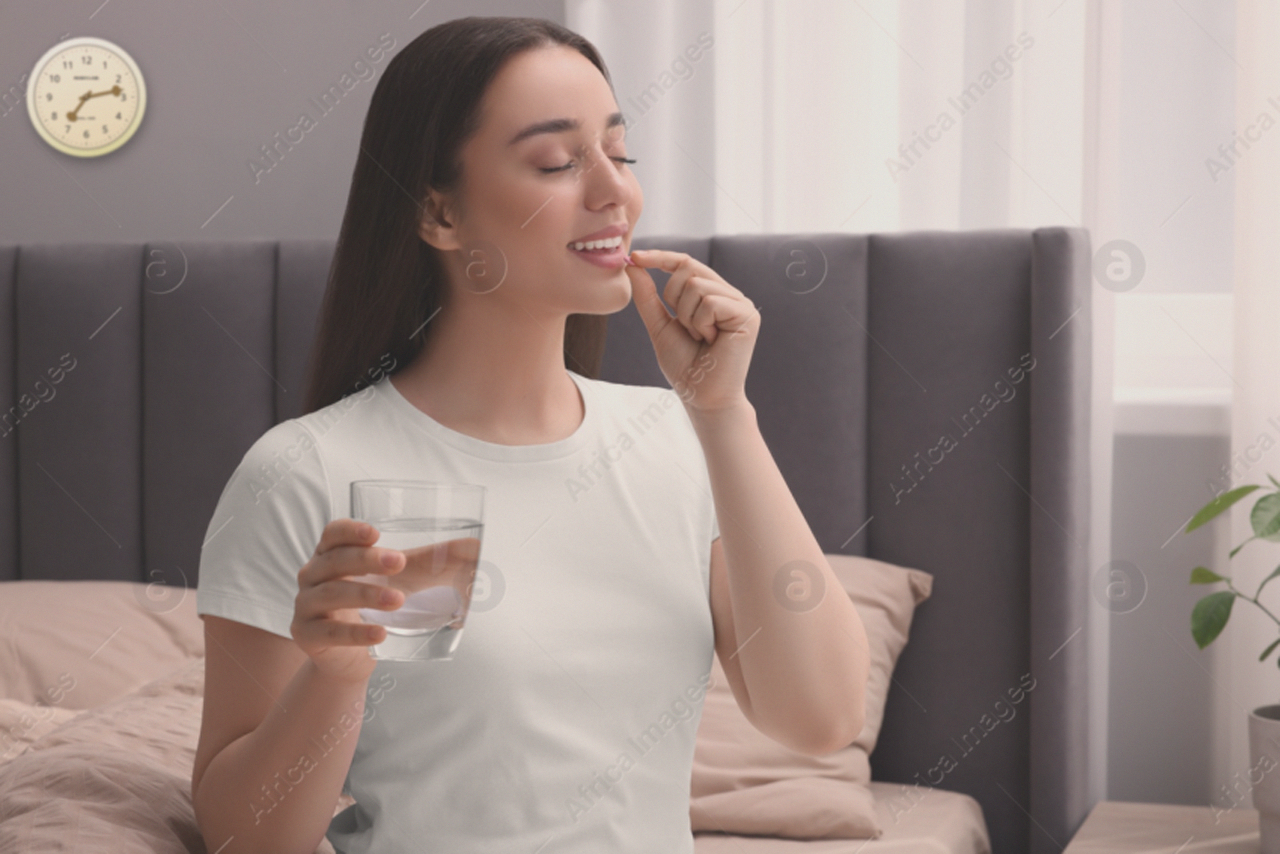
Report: 7:13
